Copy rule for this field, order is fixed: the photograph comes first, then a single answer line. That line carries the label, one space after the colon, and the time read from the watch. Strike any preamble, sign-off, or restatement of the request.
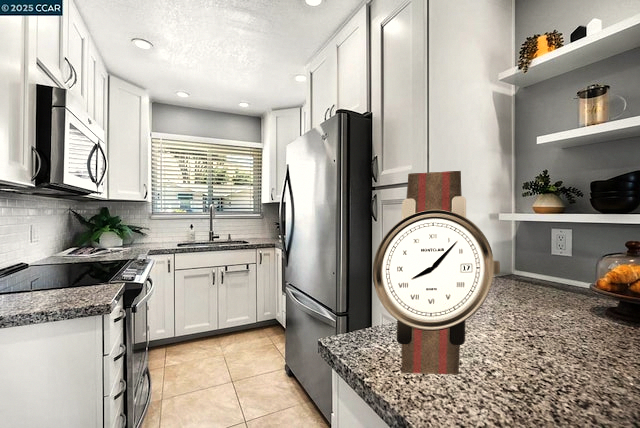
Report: 8:07
